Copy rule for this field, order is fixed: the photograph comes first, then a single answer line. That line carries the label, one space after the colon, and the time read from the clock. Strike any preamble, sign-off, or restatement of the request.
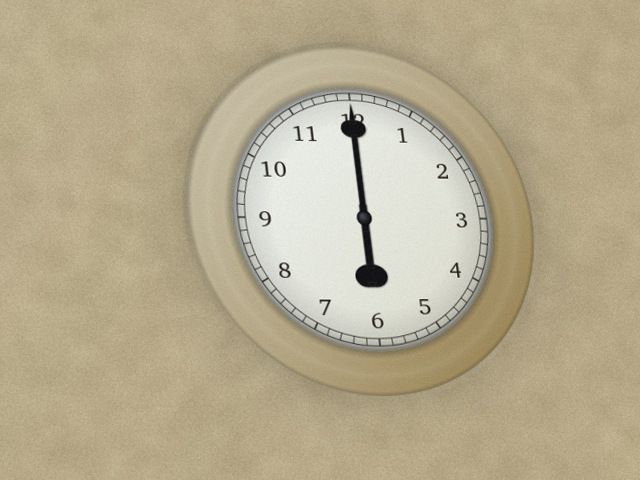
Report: 6:00
